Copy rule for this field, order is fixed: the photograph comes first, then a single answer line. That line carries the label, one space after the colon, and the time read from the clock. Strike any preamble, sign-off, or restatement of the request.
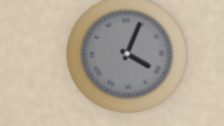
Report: 4:04
